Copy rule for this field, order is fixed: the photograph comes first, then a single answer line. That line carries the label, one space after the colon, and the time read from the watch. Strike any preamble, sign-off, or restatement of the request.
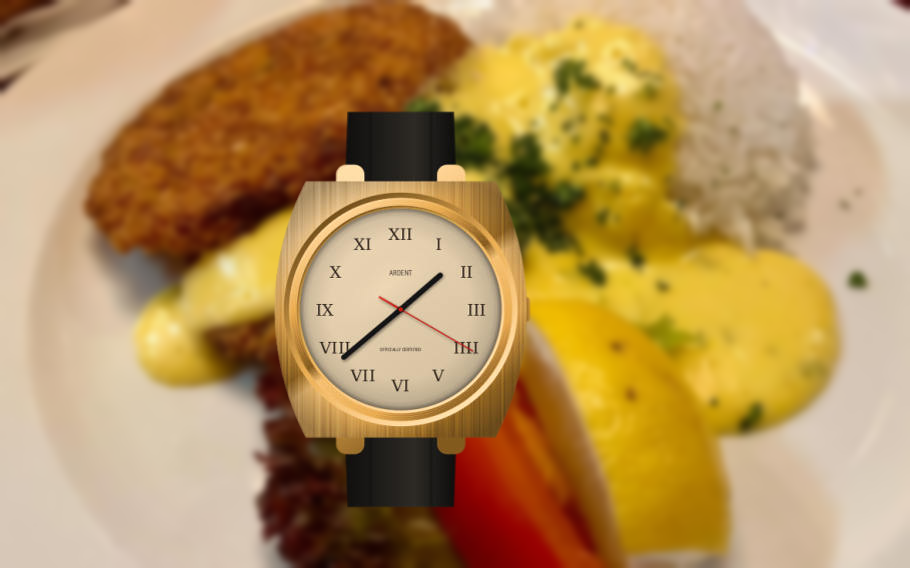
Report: 1:38:20
